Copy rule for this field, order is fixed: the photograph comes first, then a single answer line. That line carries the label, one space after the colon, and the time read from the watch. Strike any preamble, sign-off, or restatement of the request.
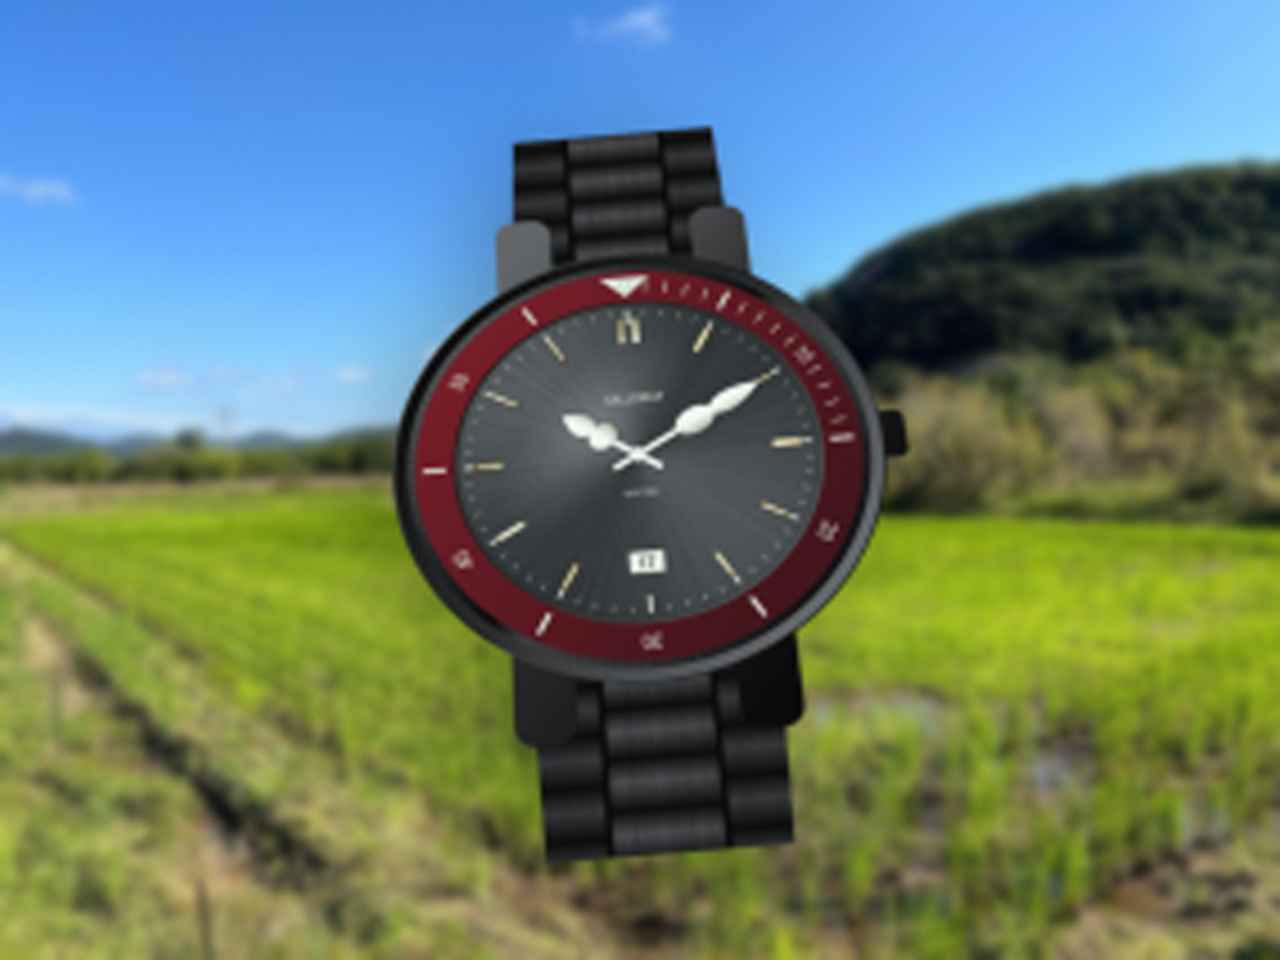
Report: 10:10
